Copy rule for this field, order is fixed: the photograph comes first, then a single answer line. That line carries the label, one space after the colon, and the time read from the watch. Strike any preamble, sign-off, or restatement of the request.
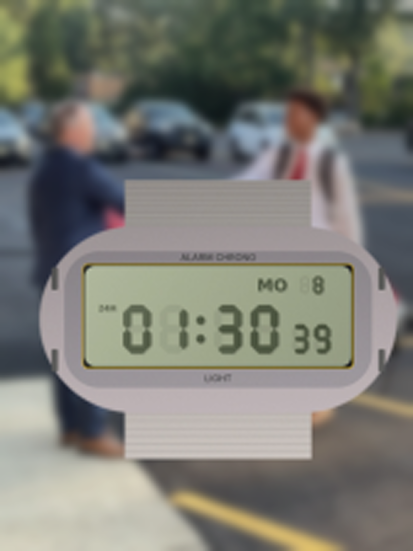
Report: 1:30:39
